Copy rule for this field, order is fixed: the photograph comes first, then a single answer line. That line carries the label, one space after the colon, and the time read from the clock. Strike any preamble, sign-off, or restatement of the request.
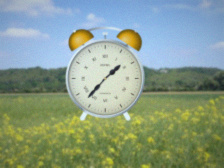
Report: 1:37
